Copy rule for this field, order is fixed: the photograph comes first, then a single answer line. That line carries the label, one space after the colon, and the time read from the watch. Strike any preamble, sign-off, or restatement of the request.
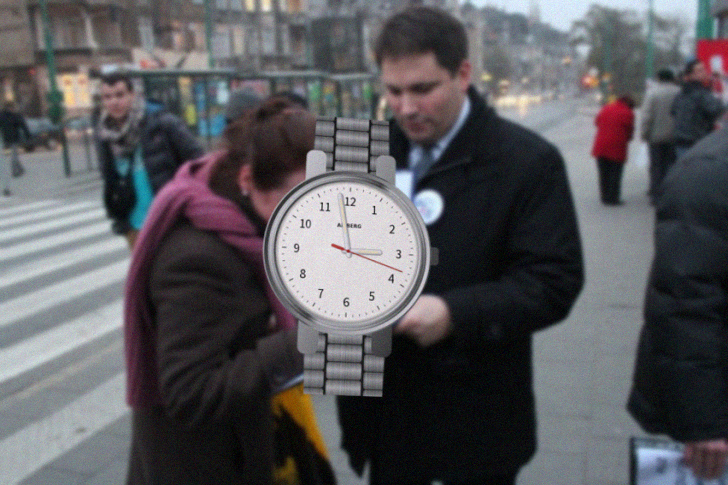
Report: 2:58:18
